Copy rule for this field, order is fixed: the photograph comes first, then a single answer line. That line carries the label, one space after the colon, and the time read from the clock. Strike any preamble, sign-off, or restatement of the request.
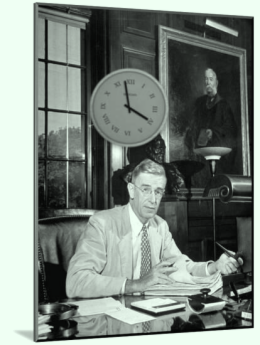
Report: 3:58
